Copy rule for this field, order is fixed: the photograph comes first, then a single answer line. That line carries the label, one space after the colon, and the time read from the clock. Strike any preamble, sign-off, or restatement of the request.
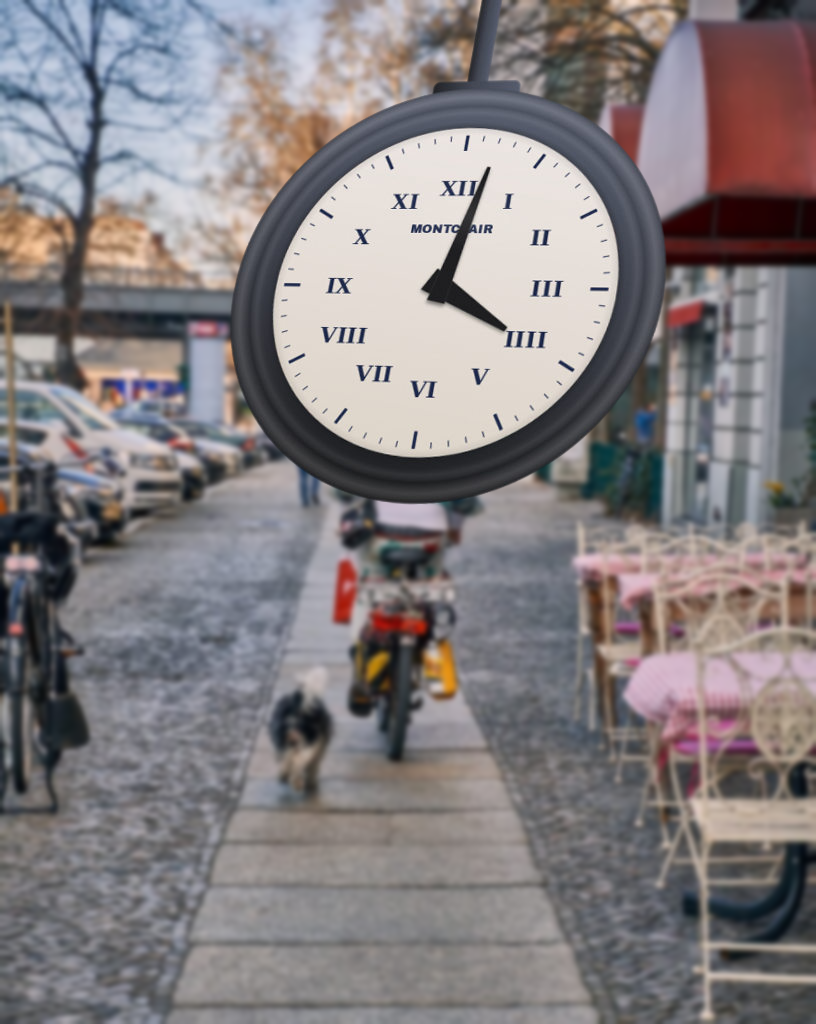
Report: 4:02
